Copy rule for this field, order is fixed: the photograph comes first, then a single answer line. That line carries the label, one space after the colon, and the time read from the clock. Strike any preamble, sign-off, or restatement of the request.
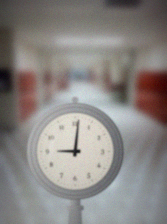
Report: 9:01
